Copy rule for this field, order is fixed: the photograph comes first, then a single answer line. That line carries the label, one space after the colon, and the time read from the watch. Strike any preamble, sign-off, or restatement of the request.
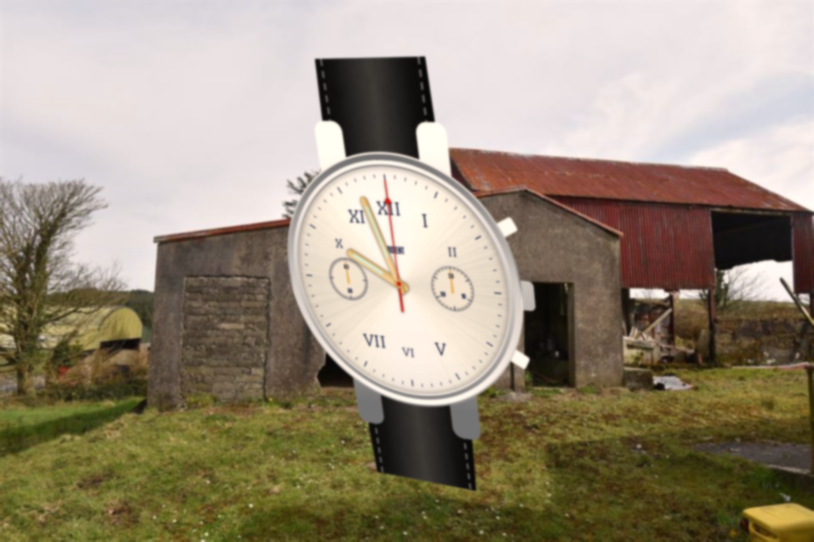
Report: 9:57
